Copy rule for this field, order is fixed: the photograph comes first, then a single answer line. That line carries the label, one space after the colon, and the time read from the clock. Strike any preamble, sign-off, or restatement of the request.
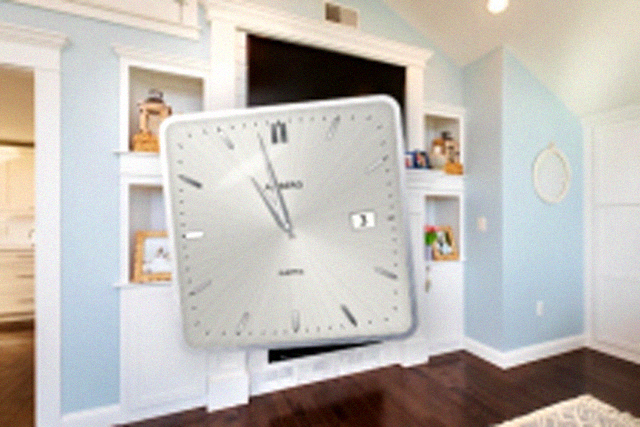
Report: 10:58
